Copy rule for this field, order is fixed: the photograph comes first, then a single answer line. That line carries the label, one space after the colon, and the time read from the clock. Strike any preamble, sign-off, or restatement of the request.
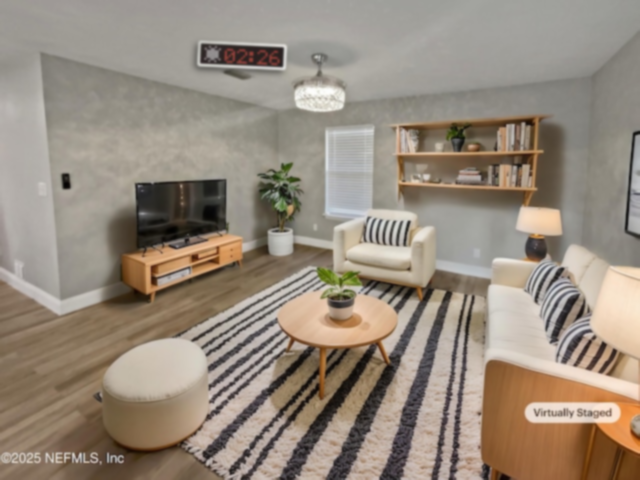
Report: 2:26
